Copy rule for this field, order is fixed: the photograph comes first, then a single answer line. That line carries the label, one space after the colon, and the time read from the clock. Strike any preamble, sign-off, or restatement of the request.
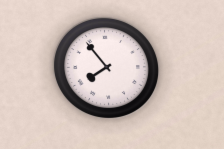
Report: 7:54
